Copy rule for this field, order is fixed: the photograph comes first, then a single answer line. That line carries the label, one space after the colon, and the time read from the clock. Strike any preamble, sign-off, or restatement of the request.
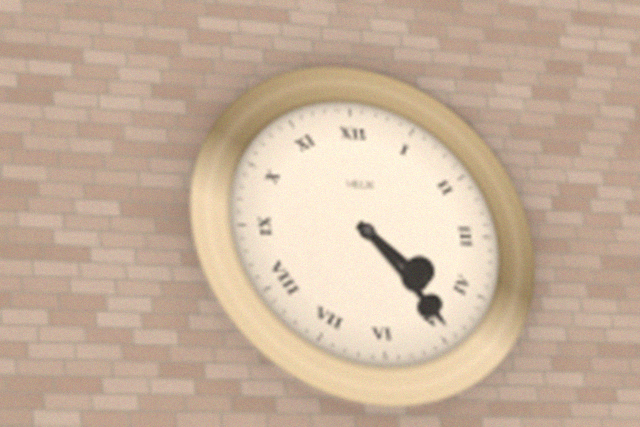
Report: 4:24
